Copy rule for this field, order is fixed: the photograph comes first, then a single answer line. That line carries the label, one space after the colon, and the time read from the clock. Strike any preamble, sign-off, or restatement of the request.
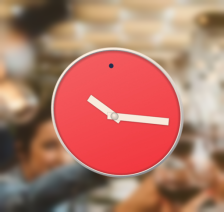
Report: 10:16
